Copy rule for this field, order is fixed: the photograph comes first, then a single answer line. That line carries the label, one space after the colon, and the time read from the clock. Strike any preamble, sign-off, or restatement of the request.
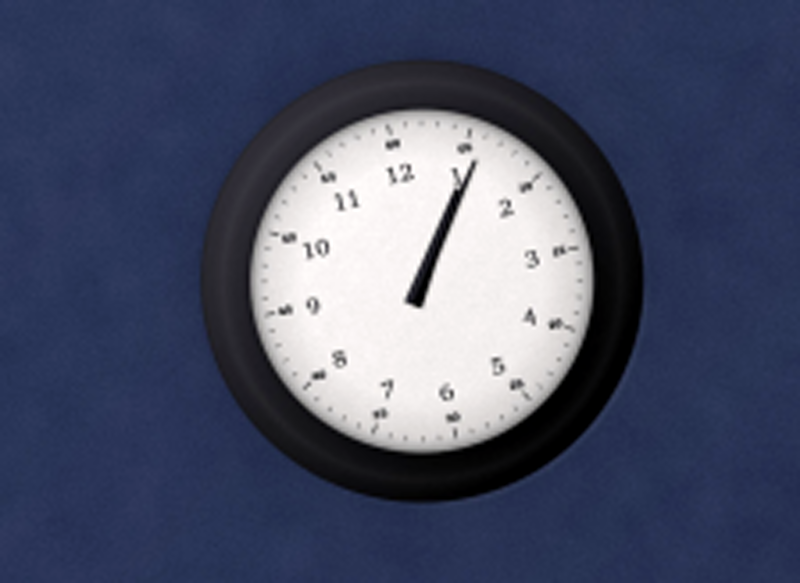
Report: 1:06
